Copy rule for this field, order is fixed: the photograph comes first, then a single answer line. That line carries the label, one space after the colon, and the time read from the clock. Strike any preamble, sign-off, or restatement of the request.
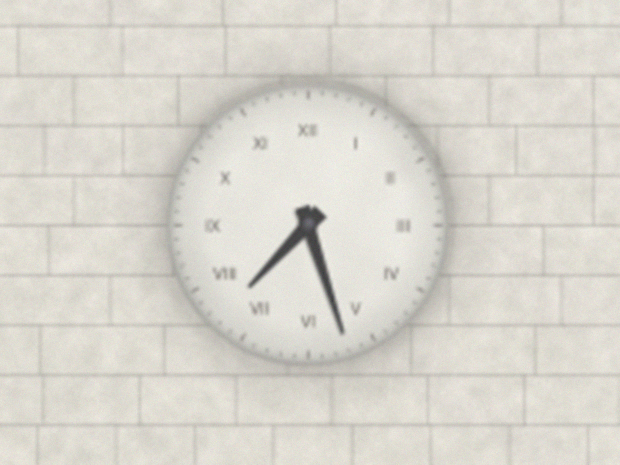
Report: 7:27
